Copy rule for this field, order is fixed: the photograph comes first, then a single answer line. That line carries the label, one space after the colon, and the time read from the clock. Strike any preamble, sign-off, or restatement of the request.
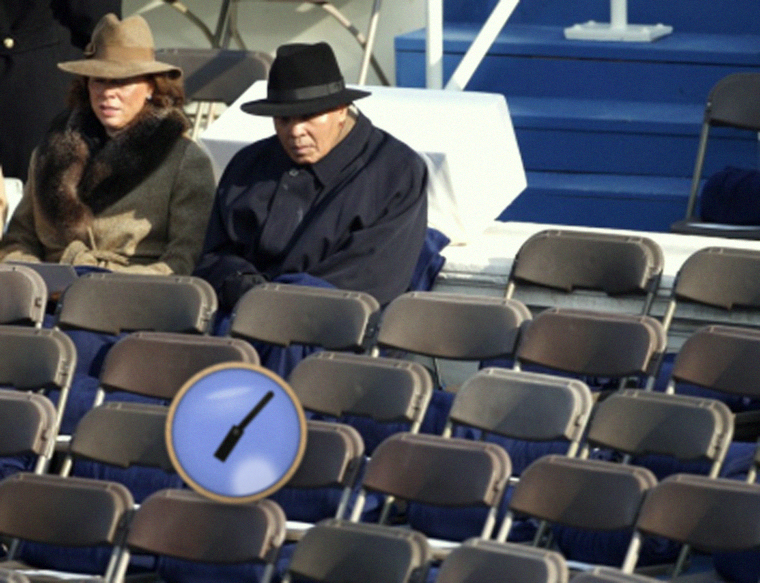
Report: 7:07
